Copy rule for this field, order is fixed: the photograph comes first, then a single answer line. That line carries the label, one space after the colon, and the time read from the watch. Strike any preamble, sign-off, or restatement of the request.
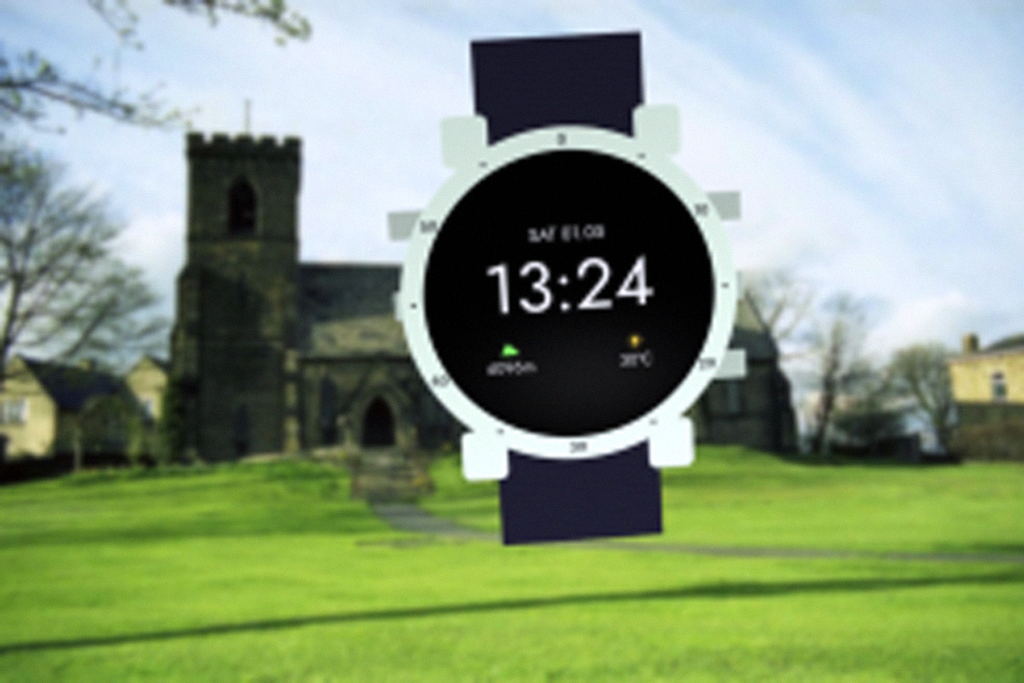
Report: 13:24
